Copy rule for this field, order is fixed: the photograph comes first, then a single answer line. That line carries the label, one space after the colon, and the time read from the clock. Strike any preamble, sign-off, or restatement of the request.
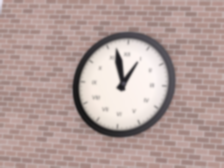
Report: 12:57
